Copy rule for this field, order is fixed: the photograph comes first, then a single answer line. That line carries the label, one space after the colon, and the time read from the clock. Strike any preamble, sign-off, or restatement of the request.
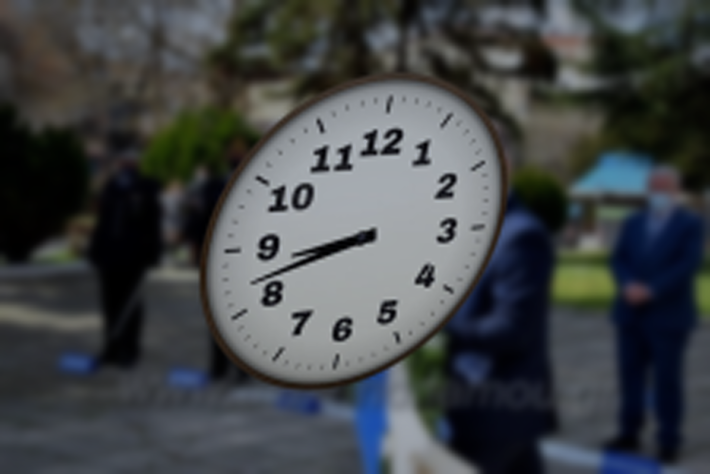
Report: 8:42
